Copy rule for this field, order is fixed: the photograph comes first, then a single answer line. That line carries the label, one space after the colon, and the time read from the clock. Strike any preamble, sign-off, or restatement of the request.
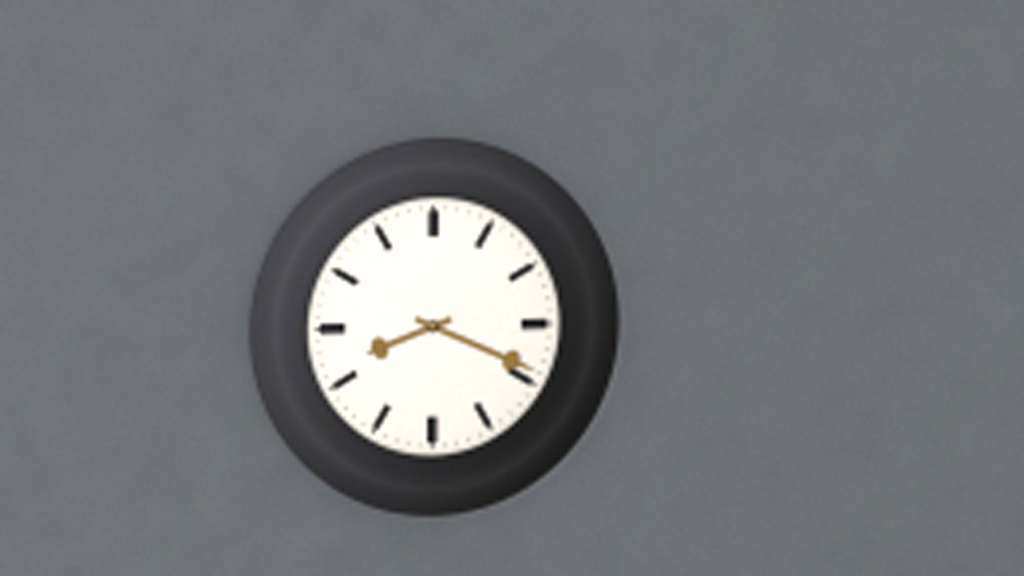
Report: 8:19
